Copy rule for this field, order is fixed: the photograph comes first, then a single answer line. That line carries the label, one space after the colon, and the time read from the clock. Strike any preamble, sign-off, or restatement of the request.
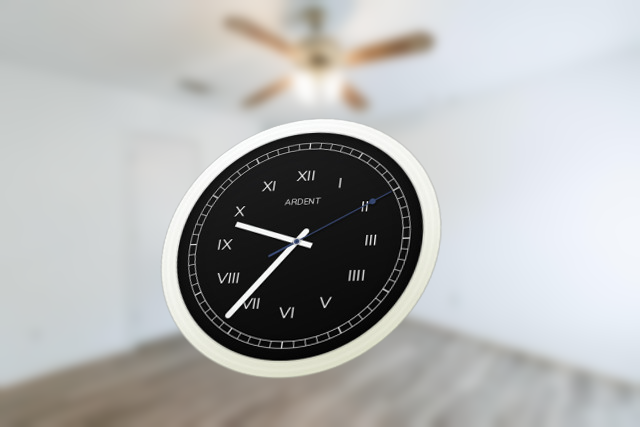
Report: 9:36:10
